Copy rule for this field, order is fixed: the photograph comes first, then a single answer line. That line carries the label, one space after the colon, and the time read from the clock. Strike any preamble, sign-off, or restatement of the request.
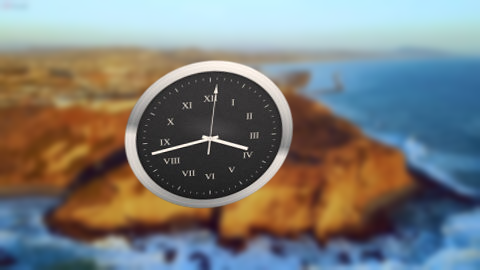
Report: 3:43:01
